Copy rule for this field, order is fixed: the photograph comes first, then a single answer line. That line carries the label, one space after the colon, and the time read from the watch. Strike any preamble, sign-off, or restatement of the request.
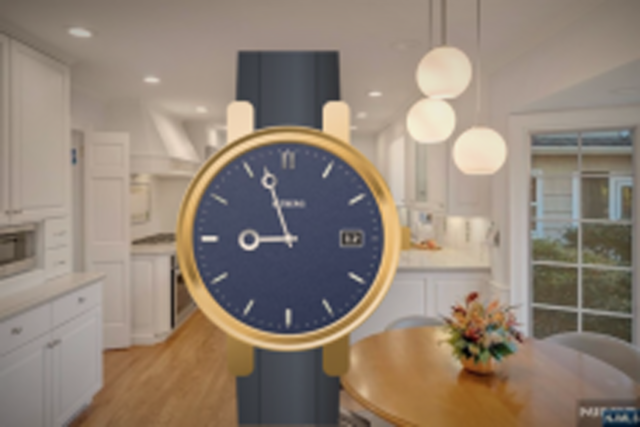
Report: 8:57
